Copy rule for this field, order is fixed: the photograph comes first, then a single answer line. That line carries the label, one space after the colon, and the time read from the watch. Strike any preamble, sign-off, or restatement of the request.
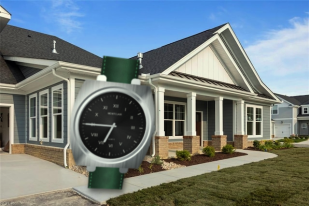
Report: 6:45
